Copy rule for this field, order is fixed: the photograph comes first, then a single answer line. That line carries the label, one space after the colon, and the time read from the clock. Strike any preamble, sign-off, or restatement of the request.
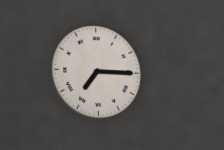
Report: 7:15
